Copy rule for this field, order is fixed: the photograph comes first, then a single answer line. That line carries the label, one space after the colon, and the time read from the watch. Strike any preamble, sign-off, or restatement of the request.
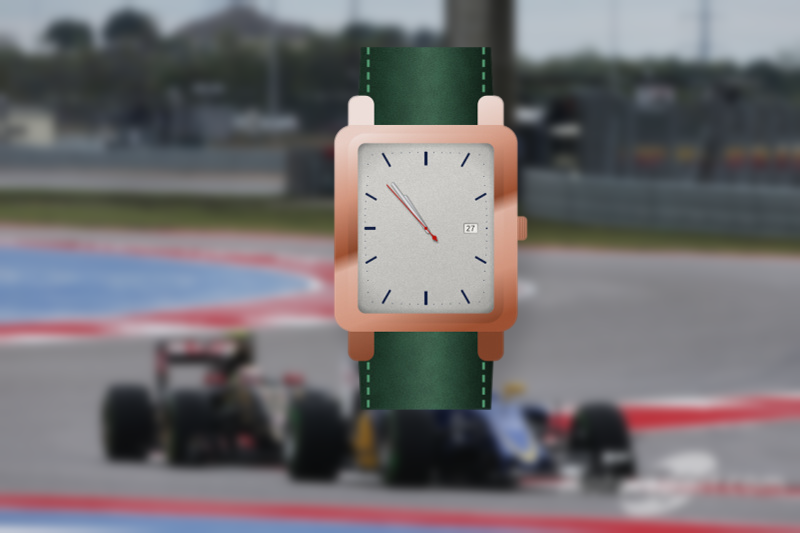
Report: 10:53:53
